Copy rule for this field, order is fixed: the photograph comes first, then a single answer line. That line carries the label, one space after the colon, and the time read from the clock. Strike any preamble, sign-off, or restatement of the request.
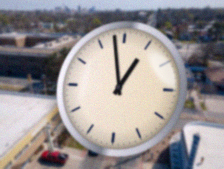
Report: 12:58
